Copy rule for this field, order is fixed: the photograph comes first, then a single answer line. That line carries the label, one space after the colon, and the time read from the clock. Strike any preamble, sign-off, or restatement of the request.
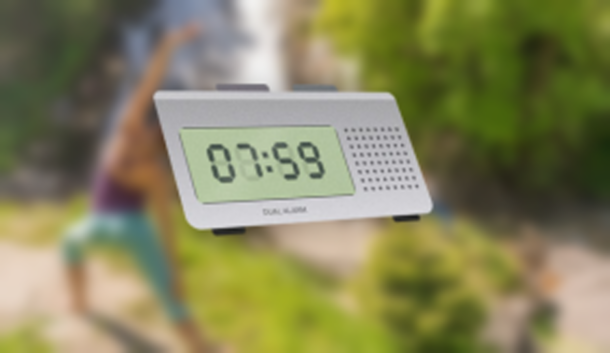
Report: 7:59
